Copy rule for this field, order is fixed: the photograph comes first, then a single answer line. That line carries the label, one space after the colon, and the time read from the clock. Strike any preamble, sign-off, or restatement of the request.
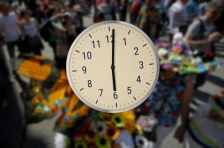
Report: 6:01
